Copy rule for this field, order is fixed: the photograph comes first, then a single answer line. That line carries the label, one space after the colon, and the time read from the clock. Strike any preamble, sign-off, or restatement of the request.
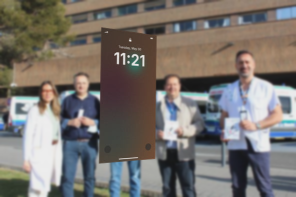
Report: 11:21
